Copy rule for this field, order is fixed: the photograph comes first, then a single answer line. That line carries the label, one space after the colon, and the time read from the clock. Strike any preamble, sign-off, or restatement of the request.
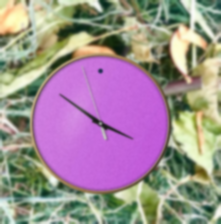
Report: 3:50:57
